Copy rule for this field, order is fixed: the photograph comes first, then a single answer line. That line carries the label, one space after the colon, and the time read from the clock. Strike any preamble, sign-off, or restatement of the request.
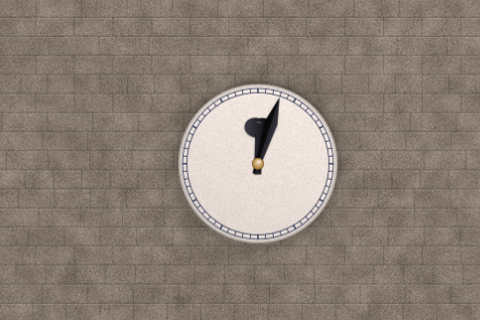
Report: 12:03
